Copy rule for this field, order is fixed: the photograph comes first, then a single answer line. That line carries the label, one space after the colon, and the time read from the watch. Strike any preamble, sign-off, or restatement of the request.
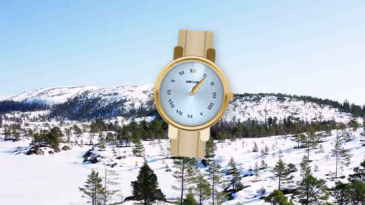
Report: 1:06
